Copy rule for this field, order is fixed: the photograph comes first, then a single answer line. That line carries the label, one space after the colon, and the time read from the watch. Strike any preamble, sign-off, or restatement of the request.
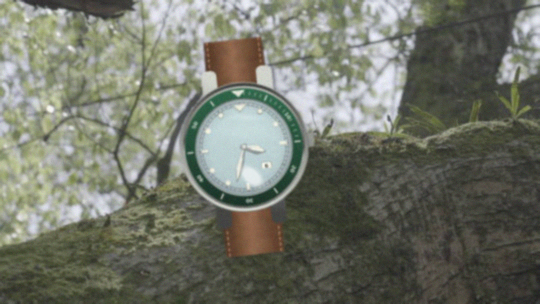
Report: 3:33
